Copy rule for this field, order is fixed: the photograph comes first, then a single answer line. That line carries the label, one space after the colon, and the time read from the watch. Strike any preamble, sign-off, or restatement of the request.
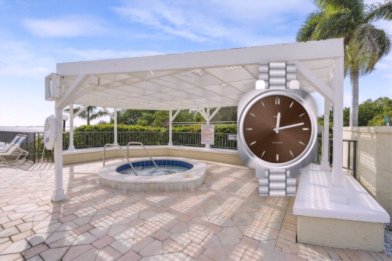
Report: 12:13
